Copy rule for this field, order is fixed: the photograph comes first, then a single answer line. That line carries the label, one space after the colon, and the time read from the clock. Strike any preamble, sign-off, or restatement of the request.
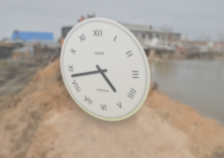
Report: 4:43
